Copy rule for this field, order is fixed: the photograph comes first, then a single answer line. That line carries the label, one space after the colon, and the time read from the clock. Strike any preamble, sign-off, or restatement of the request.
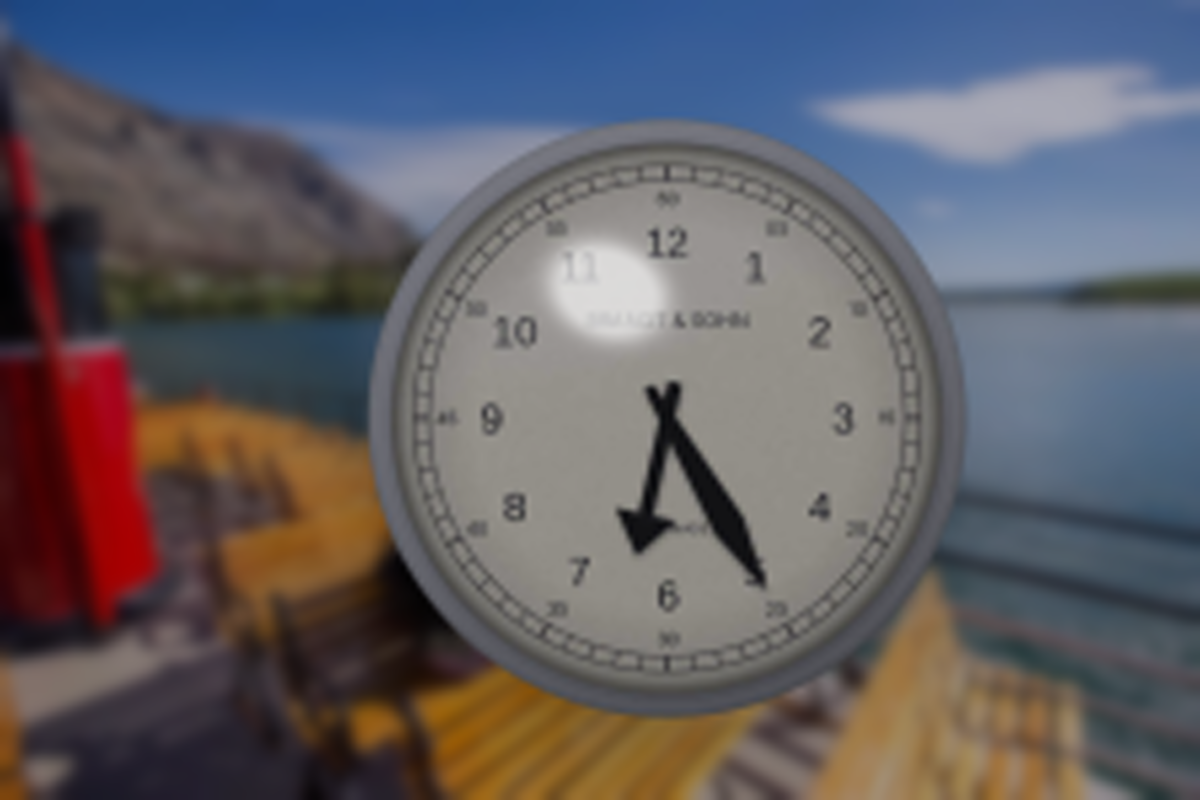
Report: 6:25
